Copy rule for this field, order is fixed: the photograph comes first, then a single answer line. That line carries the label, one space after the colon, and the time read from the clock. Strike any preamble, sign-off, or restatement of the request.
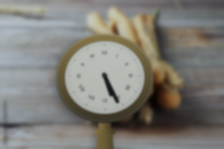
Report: 5:26
